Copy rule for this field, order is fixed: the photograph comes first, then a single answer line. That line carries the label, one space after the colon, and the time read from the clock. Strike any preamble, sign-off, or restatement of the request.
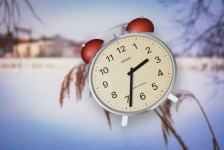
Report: 2:34
